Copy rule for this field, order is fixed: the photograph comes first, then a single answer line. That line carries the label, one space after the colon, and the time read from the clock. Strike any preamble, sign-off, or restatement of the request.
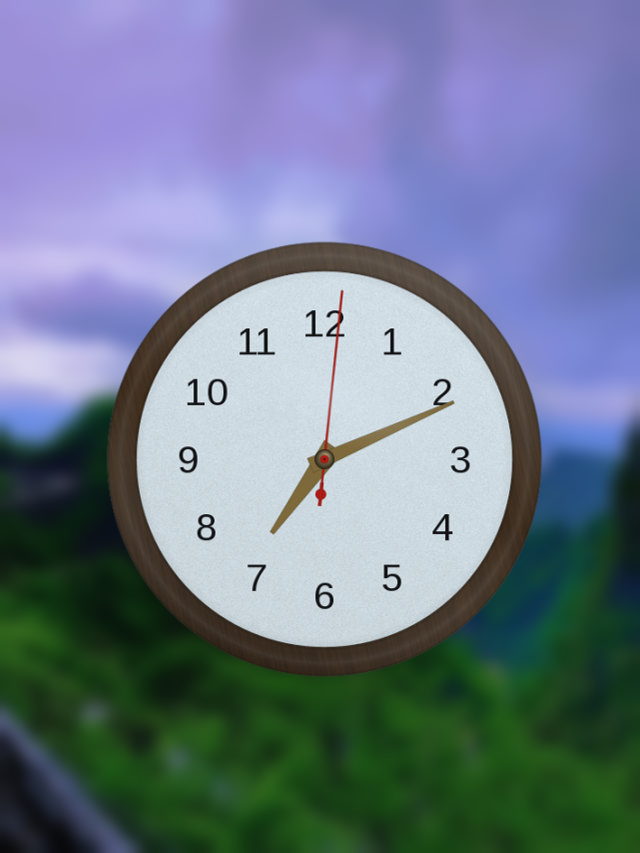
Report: 7:11:01
